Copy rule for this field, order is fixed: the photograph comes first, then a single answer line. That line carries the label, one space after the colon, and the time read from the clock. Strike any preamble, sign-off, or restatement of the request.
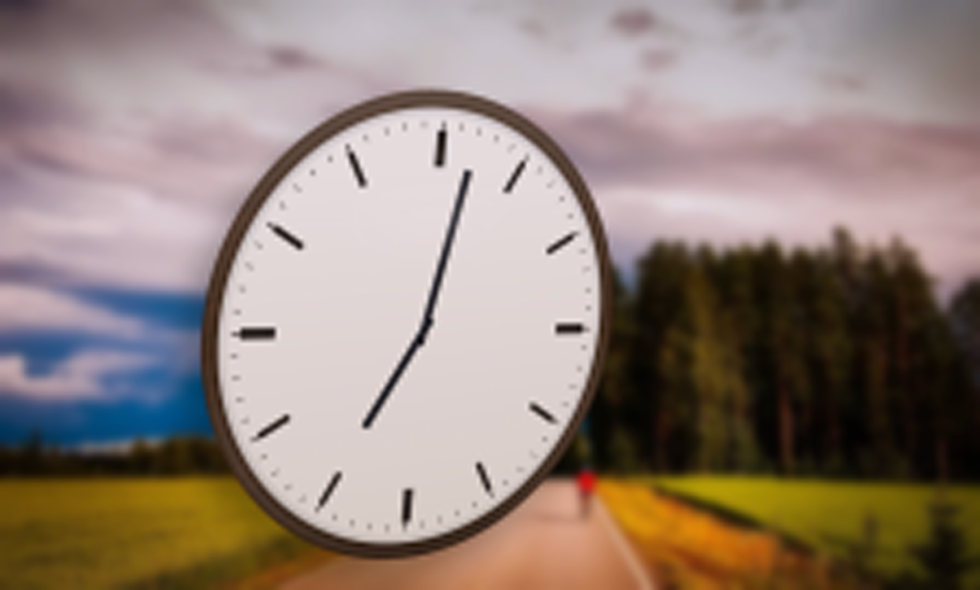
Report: 7:02
